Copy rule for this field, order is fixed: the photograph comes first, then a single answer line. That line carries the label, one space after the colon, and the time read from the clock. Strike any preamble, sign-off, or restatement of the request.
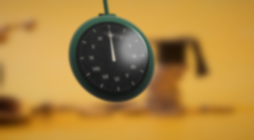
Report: 12:00
